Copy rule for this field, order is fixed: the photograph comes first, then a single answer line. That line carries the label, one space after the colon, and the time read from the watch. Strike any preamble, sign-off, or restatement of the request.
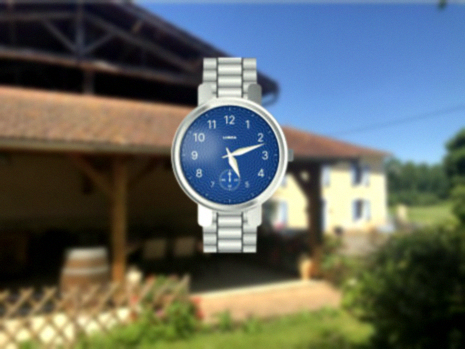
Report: 5:12
